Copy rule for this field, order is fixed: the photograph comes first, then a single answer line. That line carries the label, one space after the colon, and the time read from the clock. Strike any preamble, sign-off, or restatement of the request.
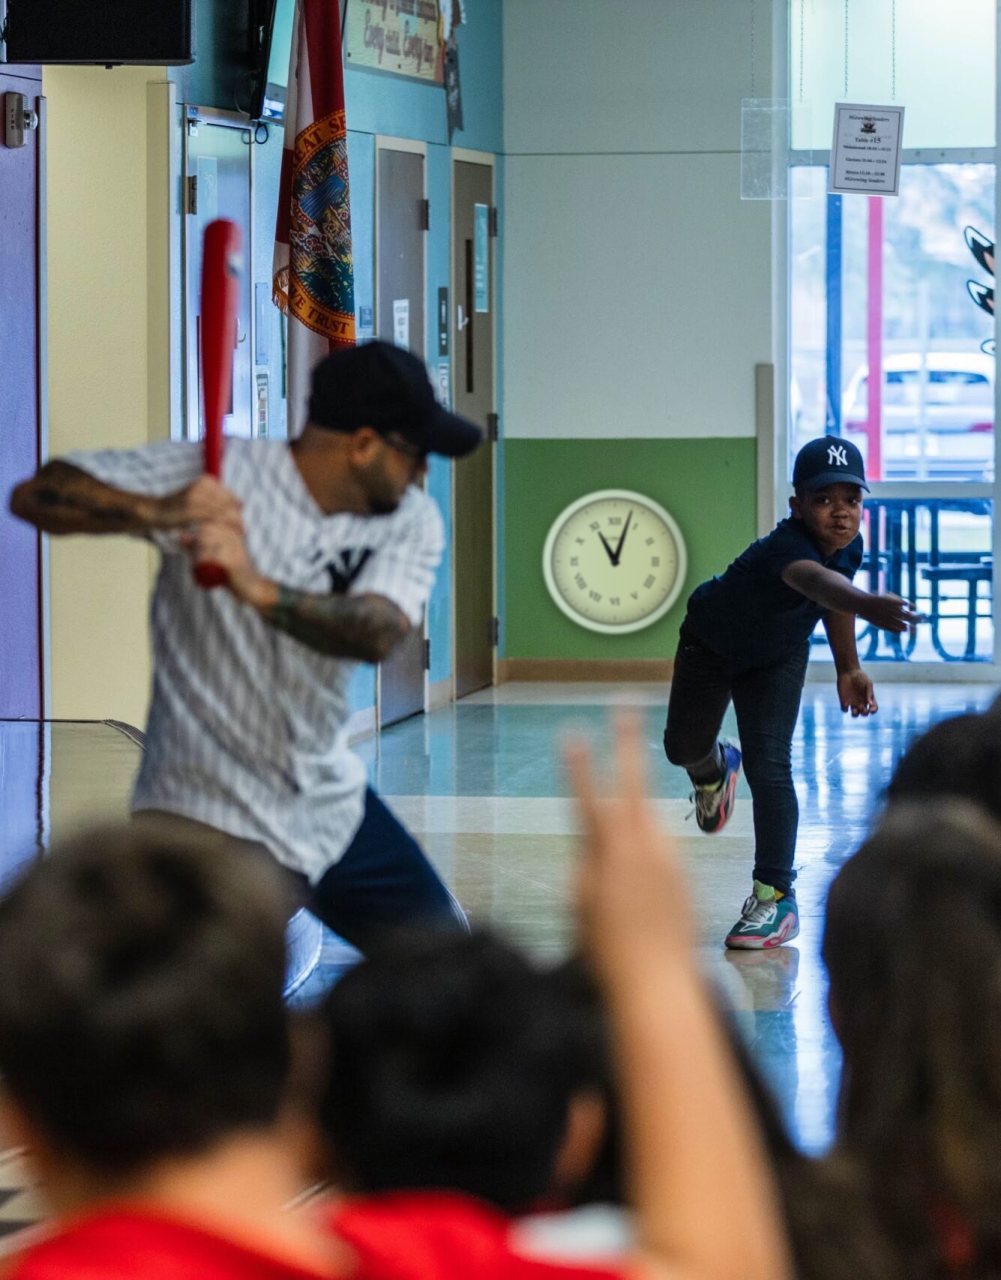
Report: 11:03
